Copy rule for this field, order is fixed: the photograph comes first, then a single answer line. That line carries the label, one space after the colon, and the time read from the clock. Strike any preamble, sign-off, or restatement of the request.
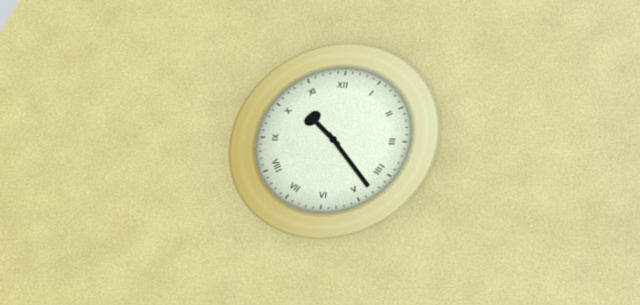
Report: 10:23
